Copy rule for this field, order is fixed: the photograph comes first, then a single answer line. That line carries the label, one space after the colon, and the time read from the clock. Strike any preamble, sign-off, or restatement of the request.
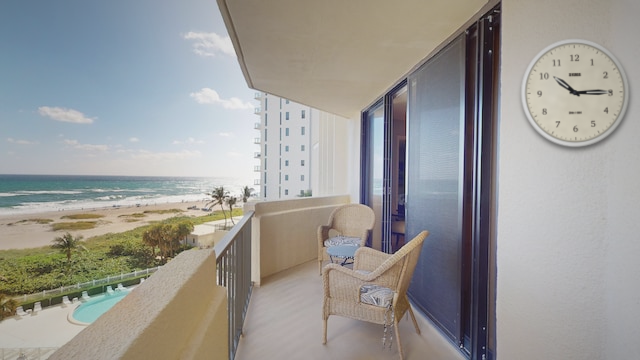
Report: 10:15
